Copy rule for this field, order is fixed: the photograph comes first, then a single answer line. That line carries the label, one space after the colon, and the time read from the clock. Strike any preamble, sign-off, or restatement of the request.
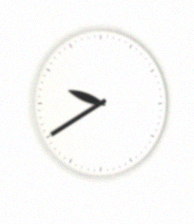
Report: 9:40
